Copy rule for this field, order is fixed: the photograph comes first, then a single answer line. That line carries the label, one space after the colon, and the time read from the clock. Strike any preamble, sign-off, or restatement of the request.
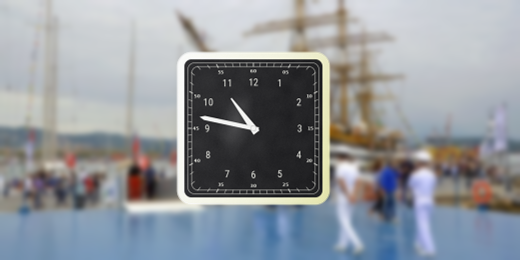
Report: 10:47
